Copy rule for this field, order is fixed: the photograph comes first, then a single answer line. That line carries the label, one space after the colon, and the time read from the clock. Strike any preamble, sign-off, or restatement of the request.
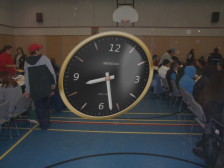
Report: 8:27
